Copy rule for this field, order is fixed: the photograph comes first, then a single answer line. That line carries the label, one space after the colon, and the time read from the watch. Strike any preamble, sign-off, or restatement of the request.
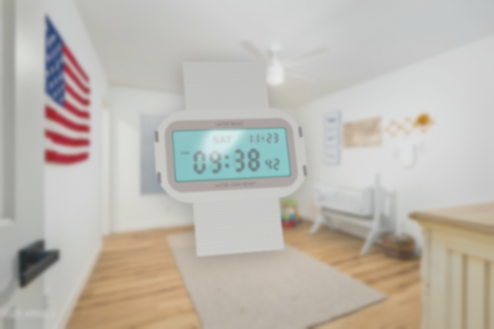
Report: 9:38:42
